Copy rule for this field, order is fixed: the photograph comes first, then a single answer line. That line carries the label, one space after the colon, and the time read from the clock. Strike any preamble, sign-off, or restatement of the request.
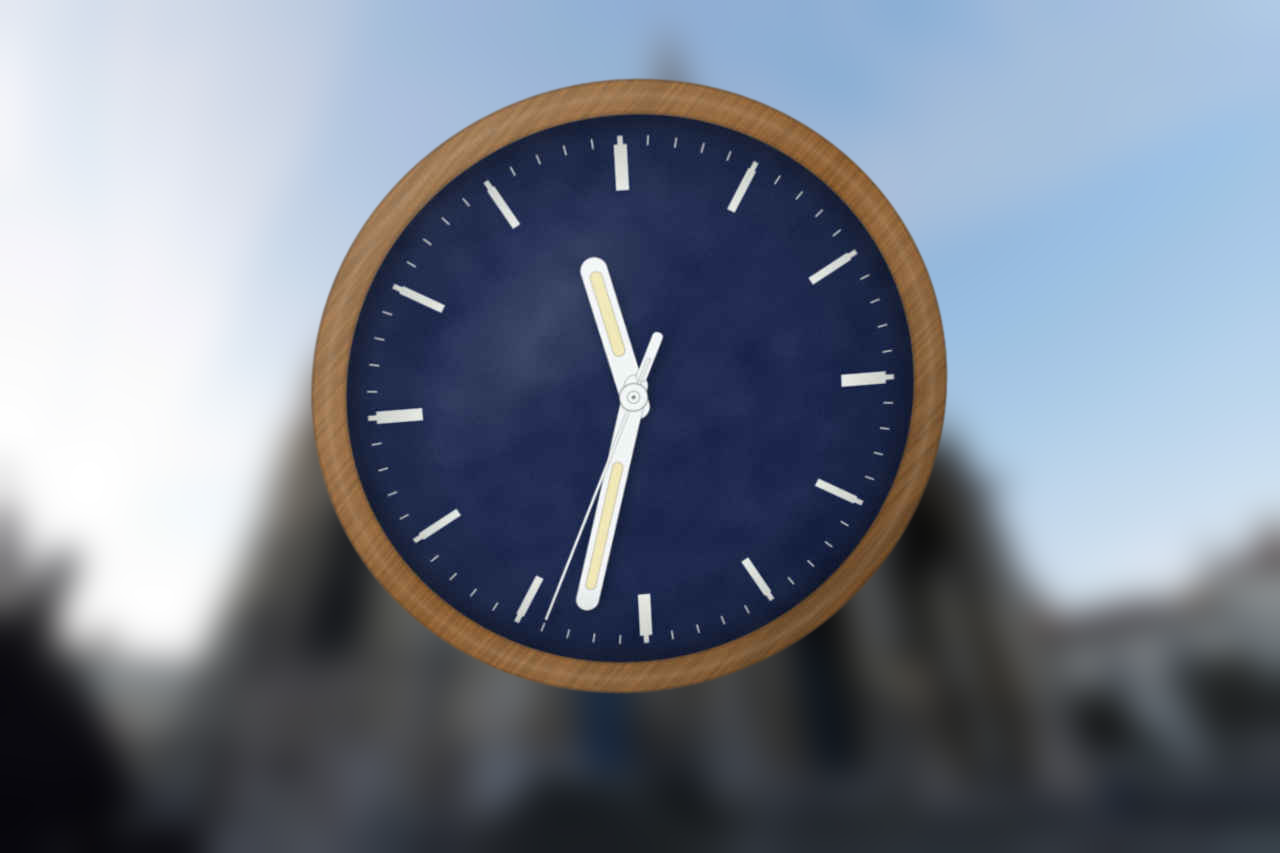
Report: 11:32:34
